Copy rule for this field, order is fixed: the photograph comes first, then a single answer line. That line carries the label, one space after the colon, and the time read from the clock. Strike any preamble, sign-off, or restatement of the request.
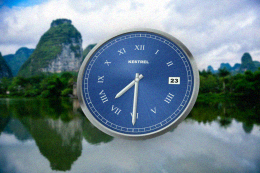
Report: 7:30
